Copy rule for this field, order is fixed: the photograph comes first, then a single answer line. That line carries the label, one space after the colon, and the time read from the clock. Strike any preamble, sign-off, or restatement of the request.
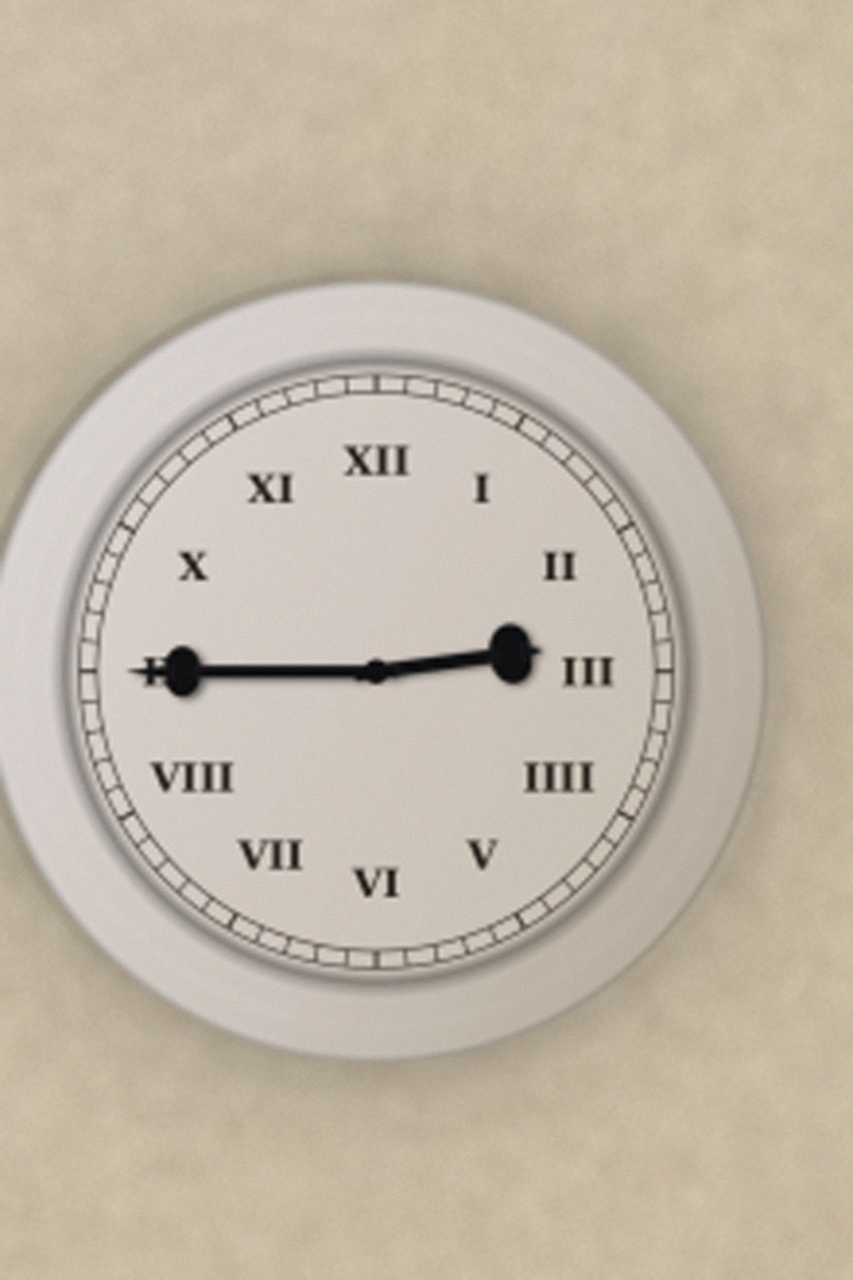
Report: 2:45
